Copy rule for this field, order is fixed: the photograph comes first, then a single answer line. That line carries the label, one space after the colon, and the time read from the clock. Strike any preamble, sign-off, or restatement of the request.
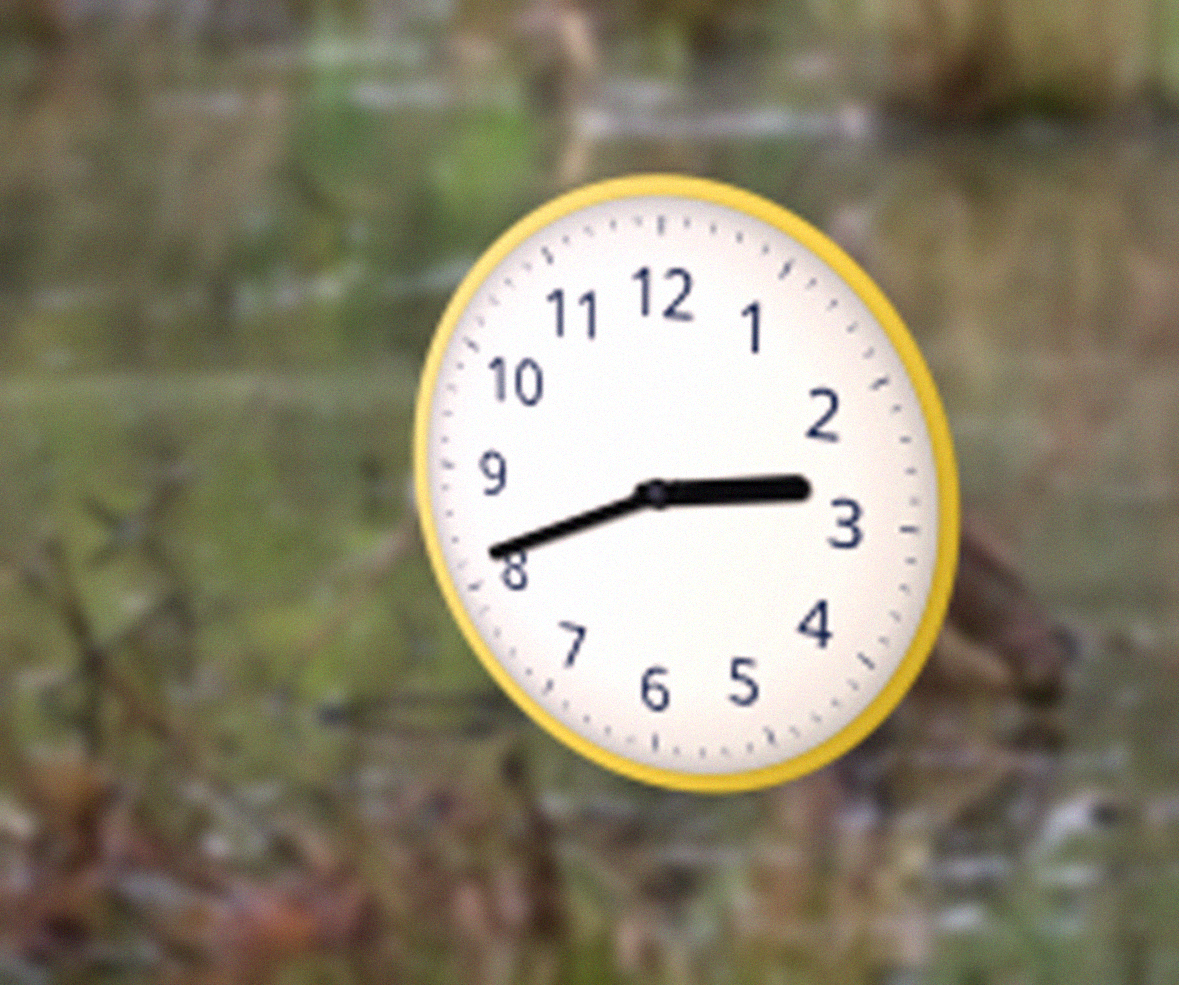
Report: 2:41
